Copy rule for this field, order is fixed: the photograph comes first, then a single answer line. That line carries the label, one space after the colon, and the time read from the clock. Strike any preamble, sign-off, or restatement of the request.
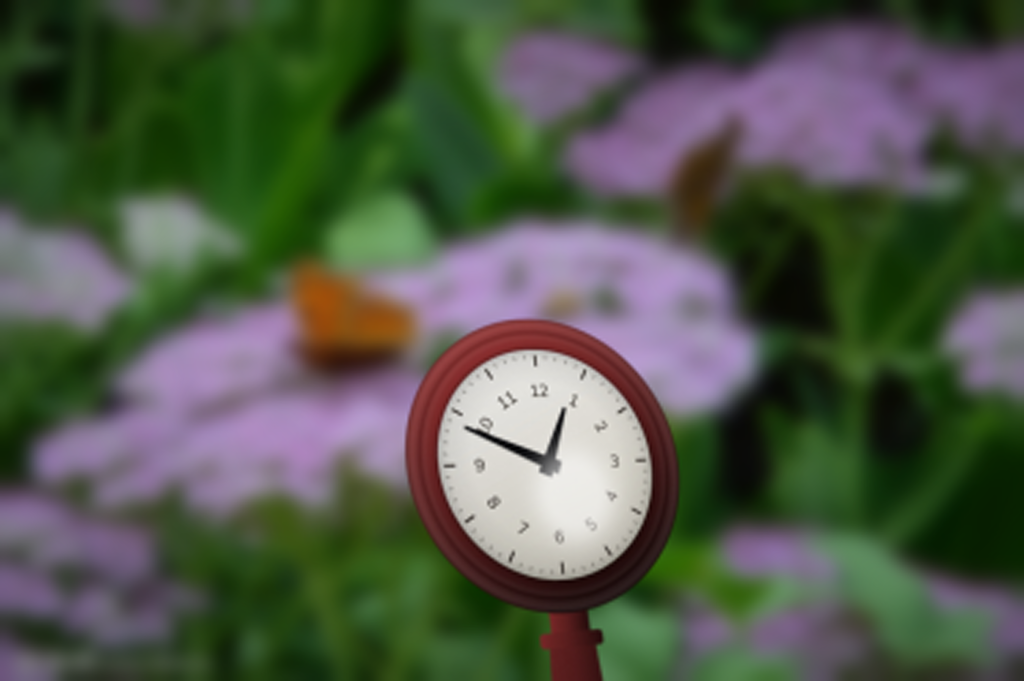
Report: 12:49
